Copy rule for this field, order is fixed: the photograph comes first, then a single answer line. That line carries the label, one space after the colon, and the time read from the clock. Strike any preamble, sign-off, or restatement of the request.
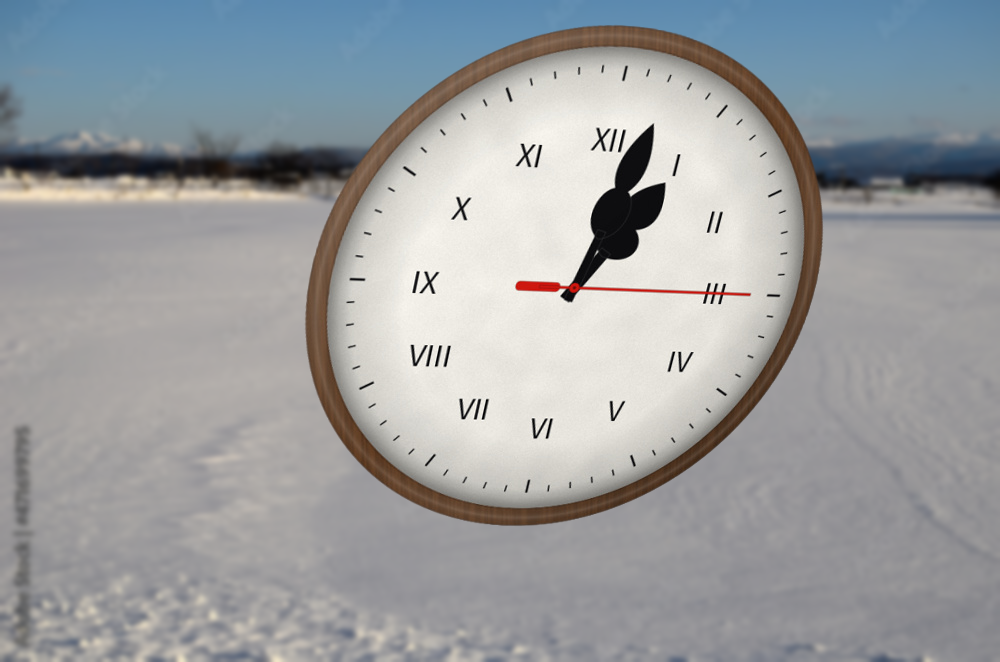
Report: 1:02:15
